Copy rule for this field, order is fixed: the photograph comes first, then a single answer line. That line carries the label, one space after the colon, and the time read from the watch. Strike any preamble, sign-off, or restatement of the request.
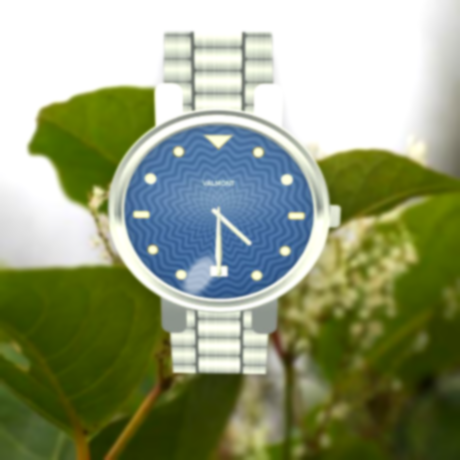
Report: 4:30
